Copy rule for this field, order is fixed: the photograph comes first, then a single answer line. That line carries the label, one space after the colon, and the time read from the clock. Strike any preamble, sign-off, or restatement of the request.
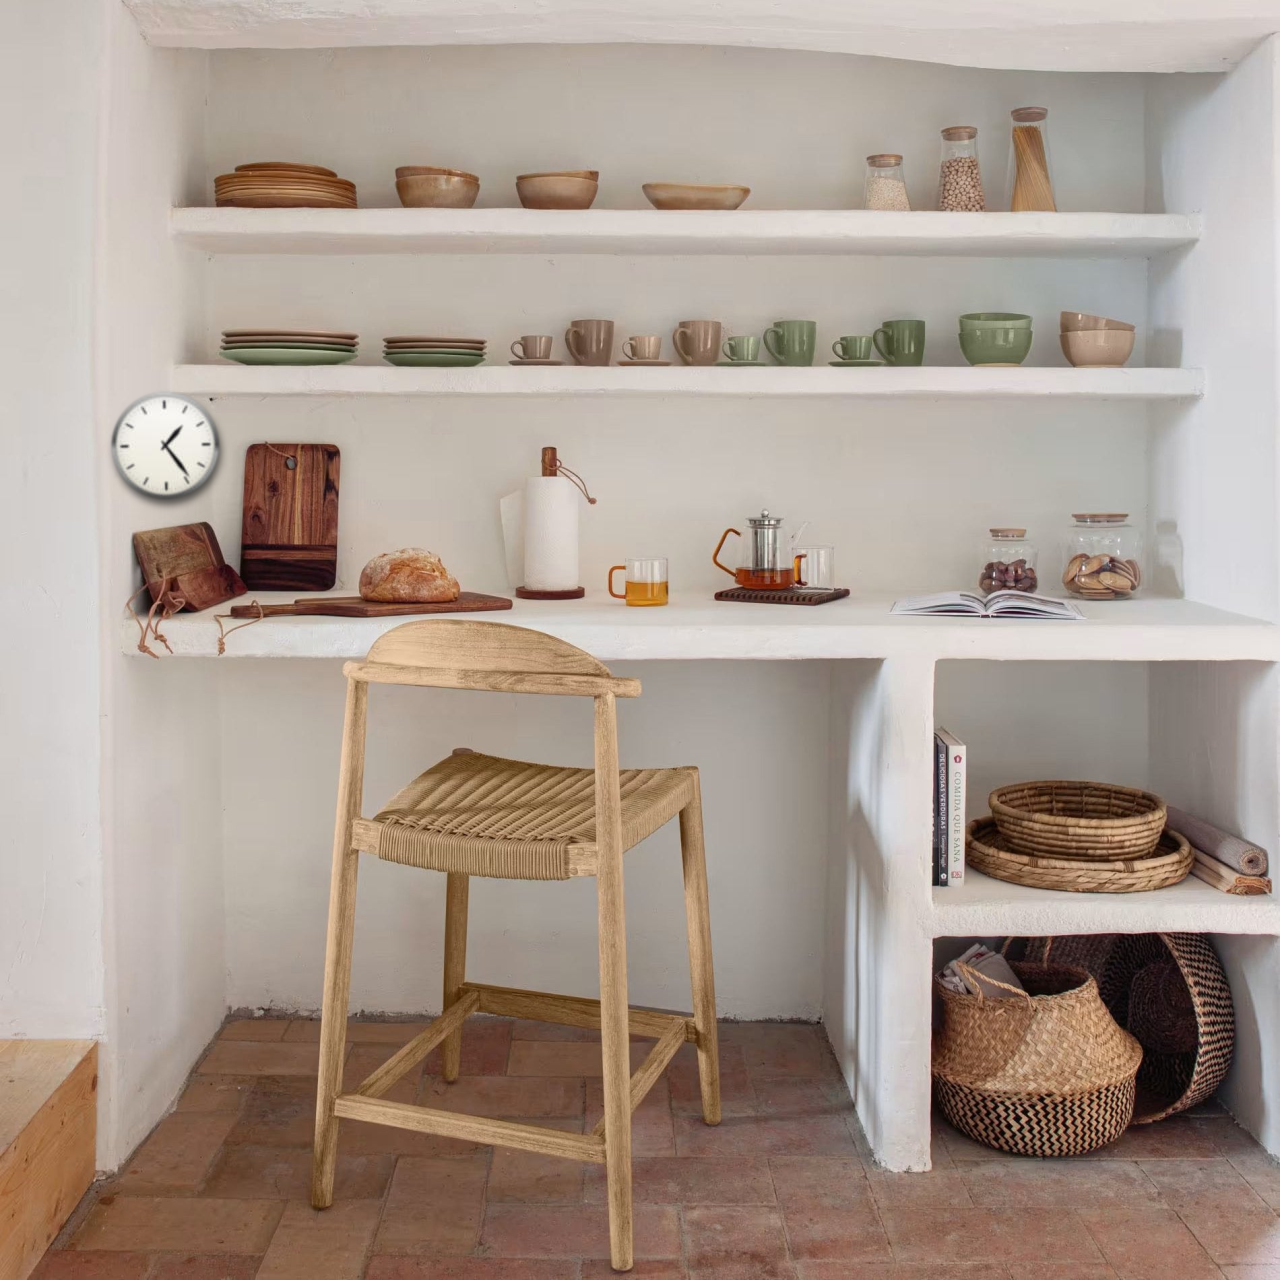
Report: 1:24
